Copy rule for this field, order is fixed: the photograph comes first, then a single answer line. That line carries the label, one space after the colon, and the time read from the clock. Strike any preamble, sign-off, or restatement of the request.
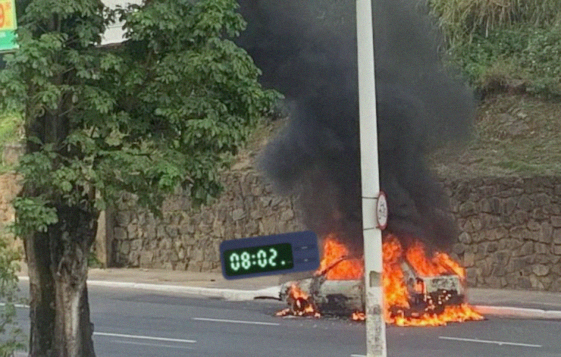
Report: 8:02
